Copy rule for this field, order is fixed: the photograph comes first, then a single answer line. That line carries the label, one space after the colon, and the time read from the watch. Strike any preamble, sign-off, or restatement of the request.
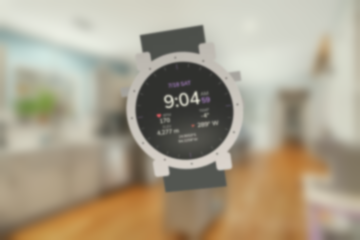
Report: 9:04
